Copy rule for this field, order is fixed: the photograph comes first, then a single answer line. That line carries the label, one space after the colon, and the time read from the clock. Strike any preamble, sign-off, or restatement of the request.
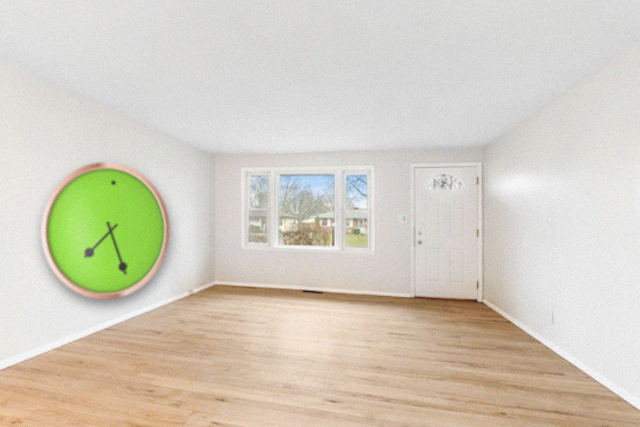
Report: 7:26
